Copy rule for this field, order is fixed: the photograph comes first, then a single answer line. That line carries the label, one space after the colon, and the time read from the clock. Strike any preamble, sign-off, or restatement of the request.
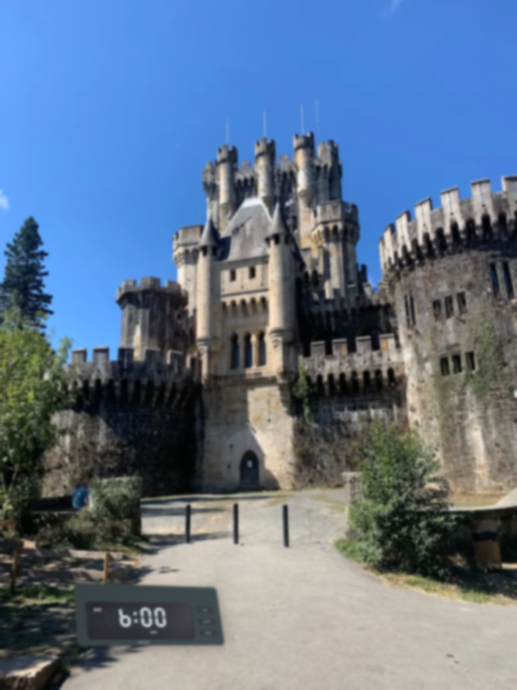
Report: 6:00
